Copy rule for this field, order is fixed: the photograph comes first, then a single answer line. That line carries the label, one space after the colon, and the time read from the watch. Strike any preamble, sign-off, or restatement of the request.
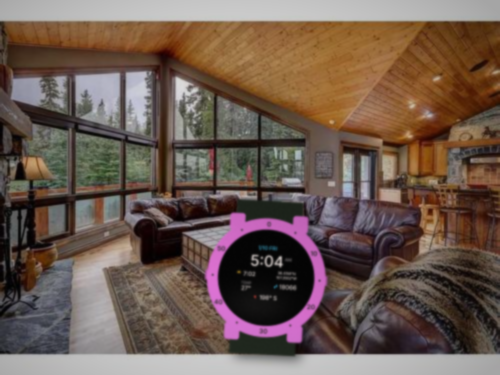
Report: 5:04
